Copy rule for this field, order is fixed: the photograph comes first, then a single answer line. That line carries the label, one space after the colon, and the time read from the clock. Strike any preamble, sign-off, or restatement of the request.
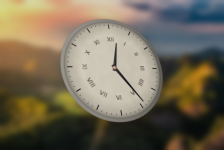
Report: 12:24
